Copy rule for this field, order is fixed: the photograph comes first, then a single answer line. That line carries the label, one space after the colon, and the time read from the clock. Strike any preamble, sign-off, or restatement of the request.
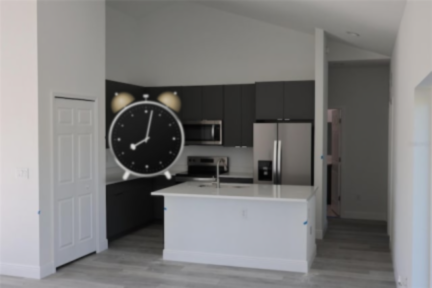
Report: 8:02
